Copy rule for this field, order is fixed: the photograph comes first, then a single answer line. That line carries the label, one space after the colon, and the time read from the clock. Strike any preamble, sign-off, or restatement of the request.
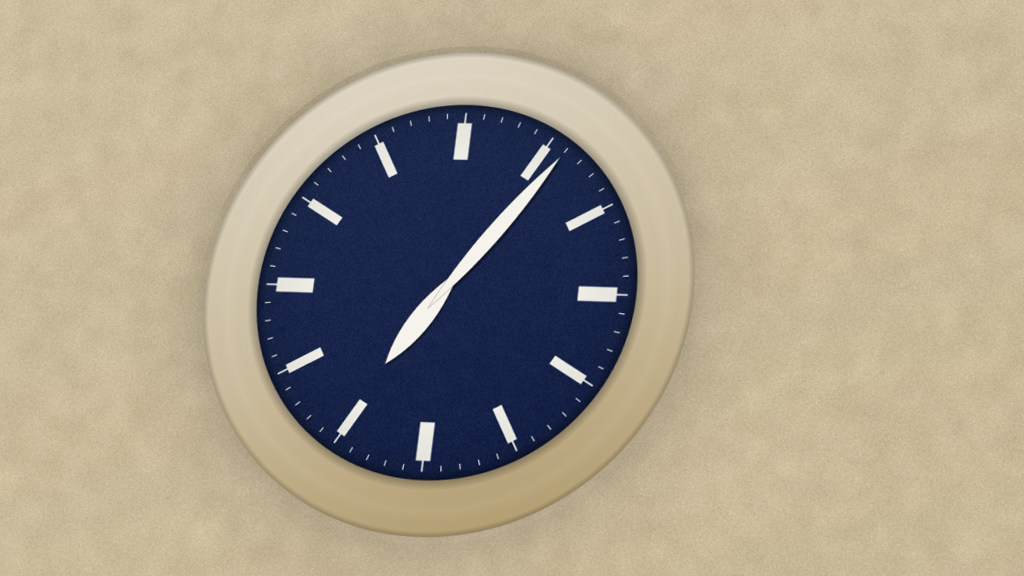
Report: 7:06
